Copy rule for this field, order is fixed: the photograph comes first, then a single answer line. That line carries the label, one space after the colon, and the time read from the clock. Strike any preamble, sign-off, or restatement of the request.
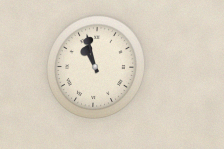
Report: 10:57
